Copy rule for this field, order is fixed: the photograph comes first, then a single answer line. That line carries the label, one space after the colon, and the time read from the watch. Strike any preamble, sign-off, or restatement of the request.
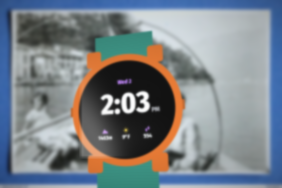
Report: 2:03
